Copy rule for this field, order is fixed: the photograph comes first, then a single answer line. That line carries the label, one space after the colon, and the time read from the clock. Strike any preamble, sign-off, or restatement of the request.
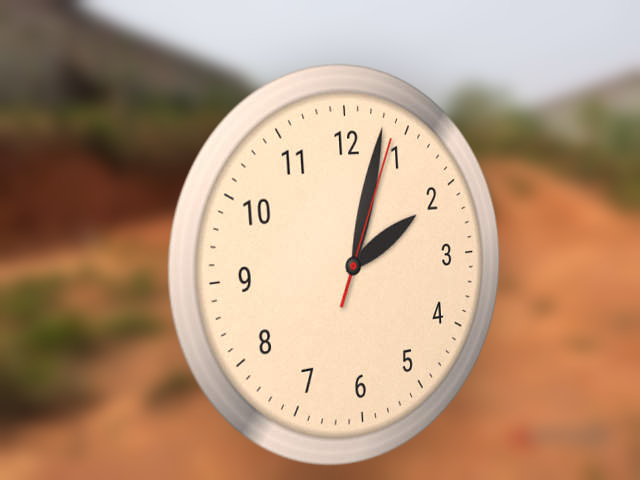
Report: 2:03:04
